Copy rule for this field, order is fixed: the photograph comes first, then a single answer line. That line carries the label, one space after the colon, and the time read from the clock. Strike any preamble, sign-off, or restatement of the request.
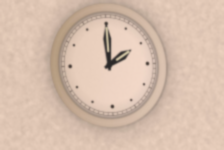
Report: 2:00
